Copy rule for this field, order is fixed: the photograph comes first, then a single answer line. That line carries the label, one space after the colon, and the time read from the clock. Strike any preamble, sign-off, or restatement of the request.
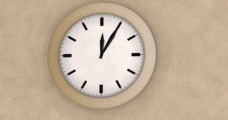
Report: 12:05
